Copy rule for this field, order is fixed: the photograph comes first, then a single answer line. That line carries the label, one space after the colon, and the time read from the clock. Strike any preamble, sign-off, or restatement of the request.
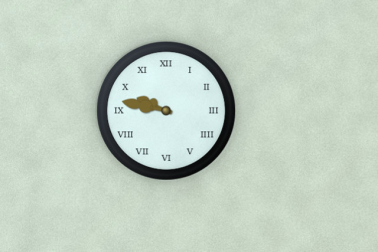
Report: 9:47
